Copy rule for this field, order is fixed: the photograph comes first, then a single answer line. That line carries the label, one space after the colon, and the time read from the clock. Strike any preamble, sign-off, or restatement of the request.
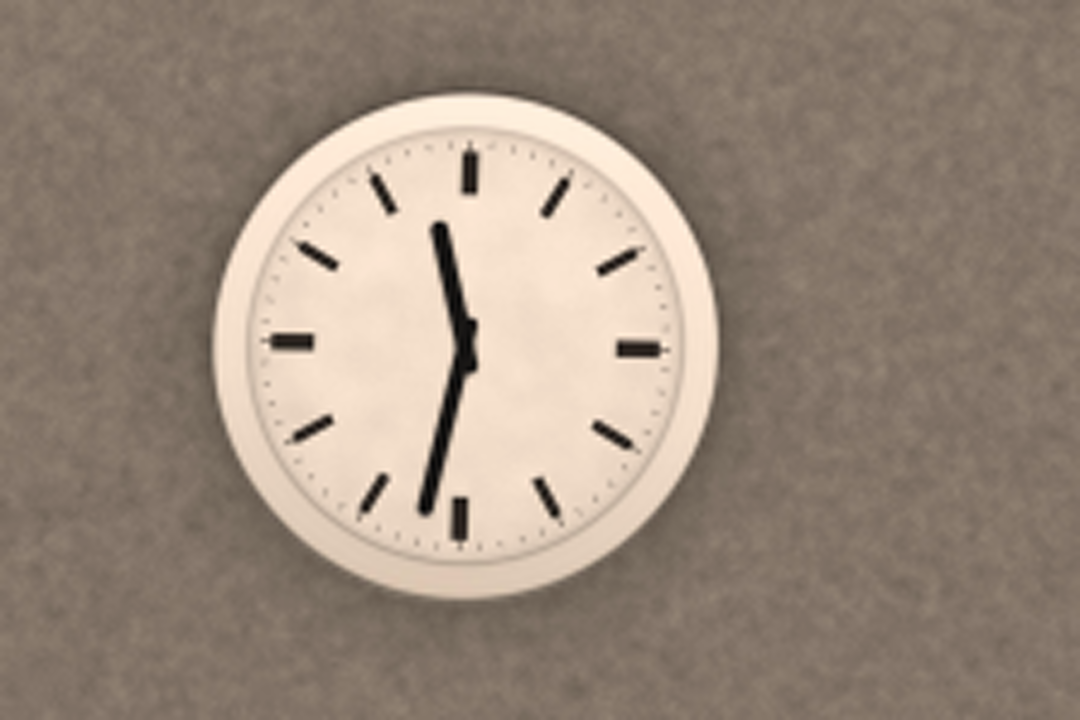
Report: 11:32
